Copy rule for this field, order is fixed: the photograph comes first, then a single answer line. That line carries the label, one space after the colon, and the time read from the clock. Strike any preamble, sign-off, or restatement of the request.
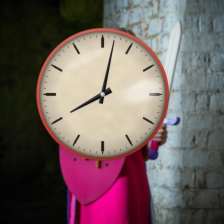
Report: 8:02
